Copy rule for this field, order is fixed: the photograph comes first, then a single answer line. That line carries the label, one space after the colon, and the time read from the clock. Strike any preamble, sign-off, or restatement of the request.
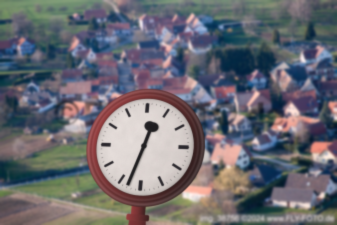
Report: 12:33
